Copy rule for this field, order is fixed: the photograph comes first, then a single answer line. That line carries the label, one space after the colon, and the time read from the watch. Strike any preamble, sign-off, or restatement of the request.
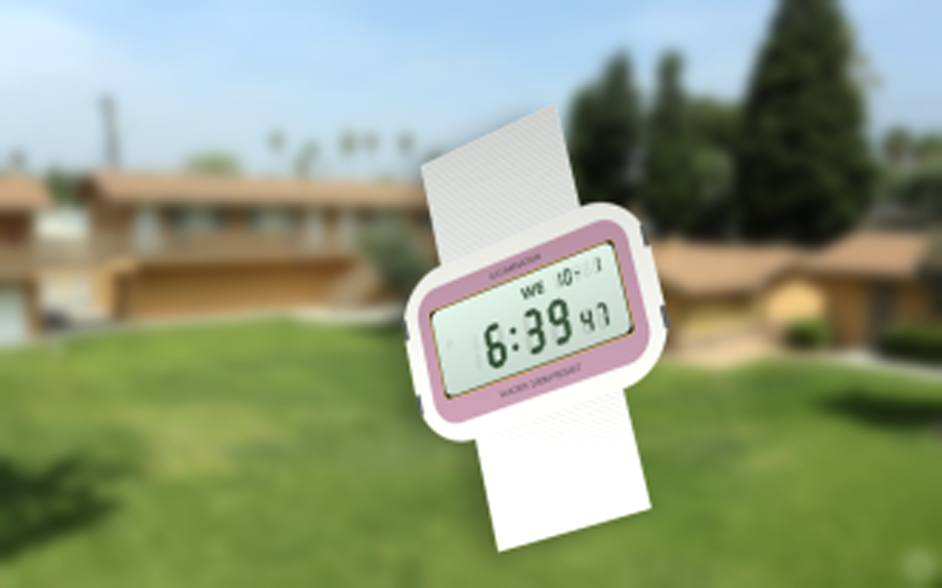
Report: 6:39:47
